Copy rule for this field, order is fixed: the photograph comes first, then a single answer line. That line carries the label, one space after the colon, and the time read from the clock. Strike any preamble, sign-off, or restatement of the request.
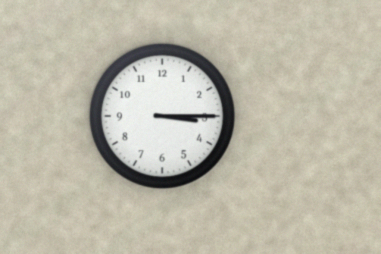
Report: 3:15
